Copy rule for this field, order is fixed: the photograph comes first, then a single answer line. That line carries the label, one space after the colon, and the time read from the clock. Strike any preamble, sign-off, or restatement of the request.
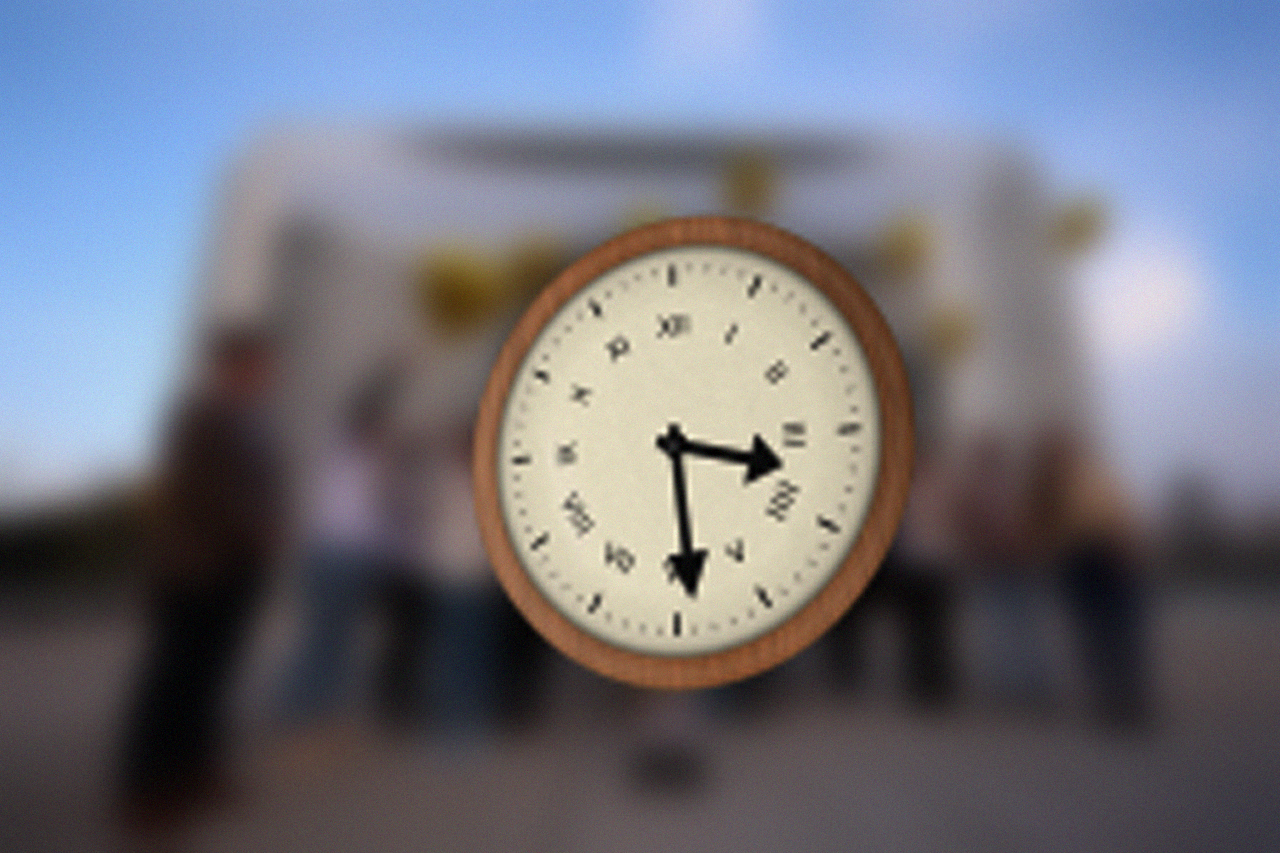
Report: 3:29
